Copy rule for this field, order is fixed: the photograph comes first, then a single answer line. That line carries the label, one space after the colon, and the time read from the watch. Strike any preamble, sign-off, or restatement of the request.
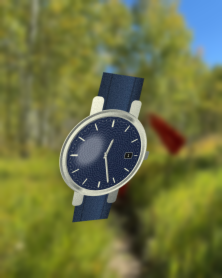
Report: 12:27
